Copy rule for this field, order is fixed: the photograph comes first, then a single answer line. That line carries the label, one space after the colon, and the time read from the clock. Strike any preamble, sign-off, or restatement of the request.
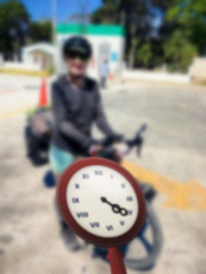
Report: 4:21
